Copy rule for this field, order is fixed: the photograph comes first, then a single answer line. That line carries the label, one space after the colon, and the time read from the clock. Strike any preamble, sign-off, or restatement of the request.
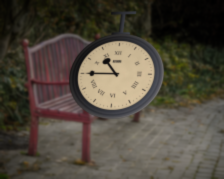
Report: 10:45
